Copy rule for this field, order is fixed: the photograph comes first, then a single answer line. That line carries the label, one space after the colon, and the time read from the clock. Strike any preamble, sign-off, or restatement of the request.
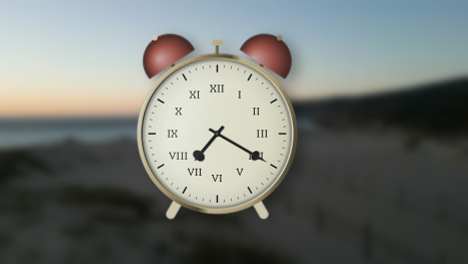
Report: 7:20
